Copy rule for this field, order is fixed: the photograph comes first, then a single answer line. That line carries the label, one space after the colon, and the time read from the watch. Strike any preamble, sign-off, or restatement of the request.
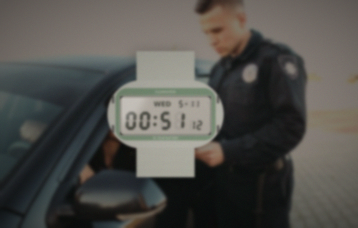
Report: 0:51
